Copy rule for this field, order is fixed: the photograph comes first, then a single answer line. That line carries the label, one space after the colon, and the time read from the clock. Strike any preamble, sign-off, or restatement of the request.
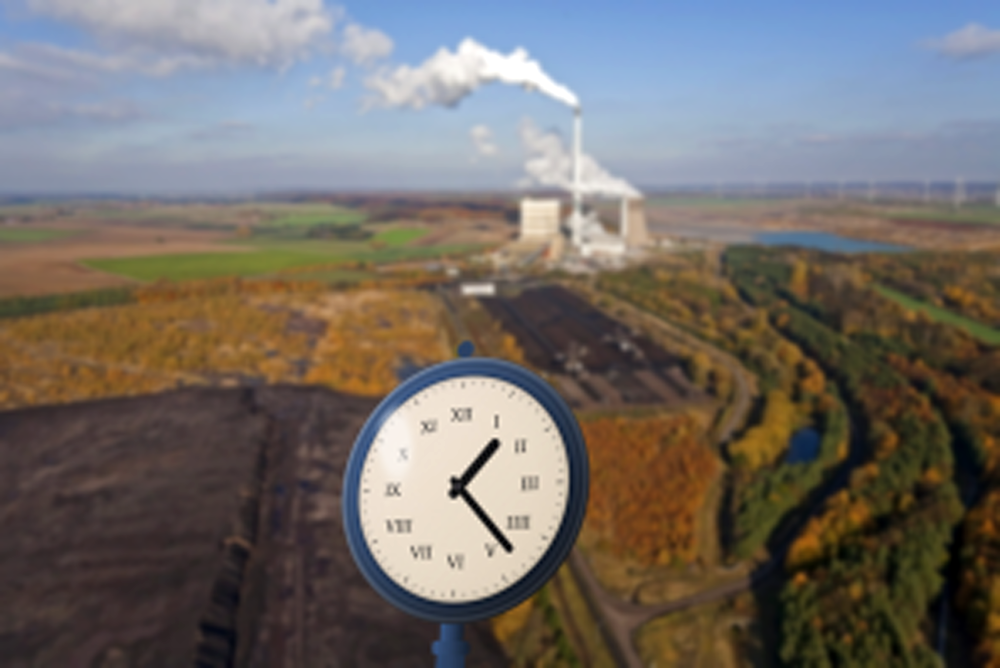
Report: 1:23
